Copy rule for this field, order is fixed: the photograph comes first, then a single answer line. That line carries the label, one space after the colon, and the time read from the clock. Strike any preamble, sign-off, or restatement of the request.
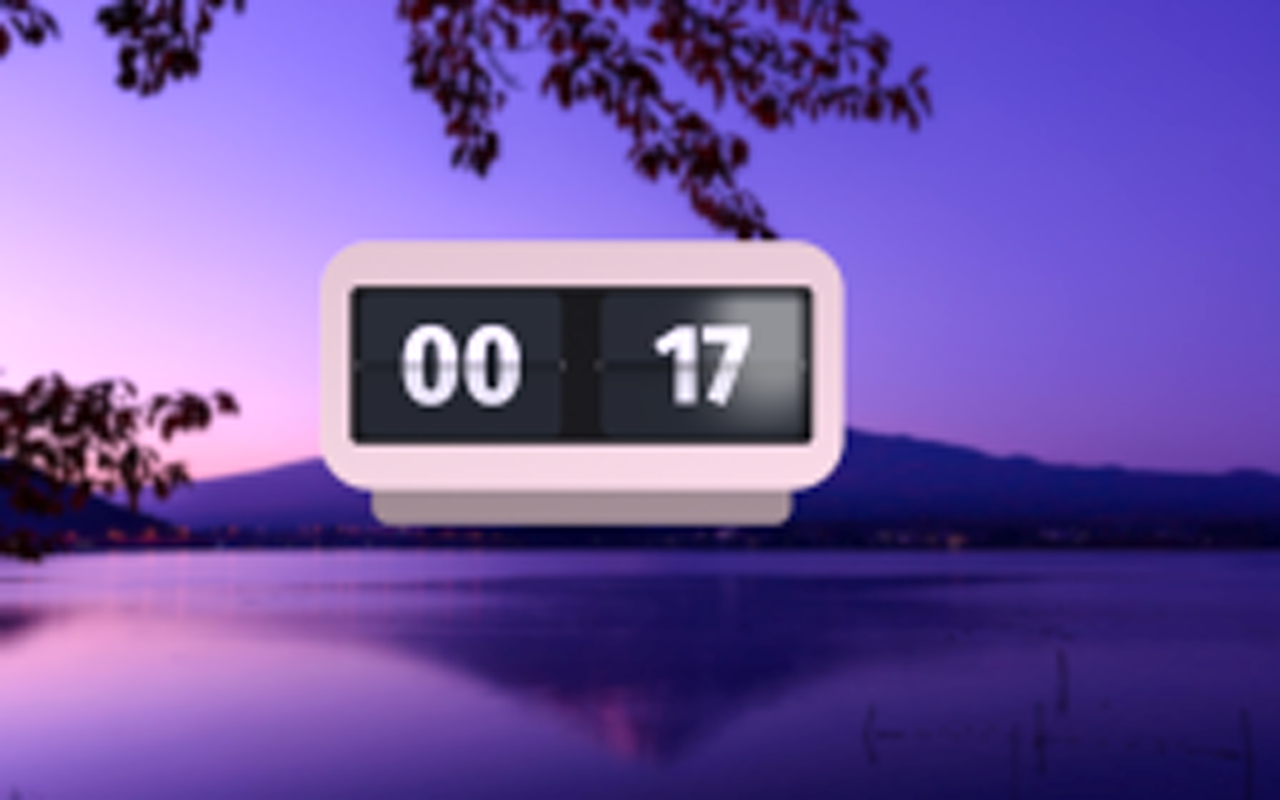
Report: 0:17
